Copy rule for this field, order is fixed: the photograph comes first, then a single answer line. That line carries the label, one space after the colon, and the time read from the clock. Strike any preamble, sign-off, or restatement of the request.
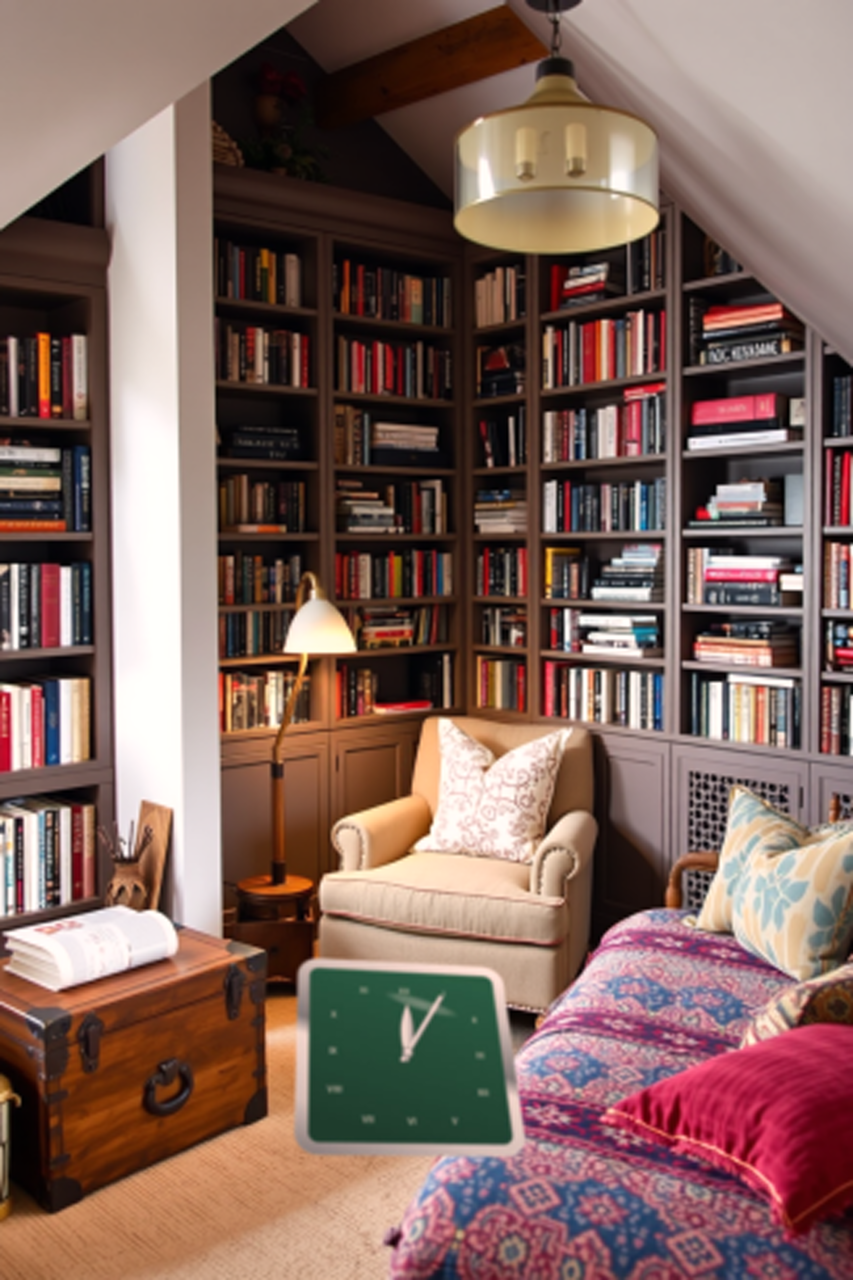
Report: 12:05
